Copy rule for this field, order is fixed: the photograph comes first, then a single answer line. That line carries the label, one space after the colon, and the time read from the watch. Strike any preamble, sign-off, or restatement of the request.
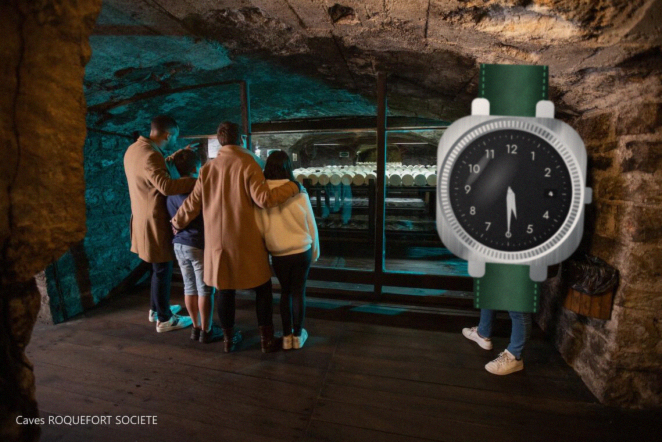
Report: 5:30
